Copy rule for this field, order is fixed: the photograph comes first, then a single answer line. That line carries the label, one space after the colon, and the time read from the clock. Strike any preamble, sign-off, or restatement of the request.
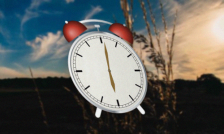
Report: 6:01
